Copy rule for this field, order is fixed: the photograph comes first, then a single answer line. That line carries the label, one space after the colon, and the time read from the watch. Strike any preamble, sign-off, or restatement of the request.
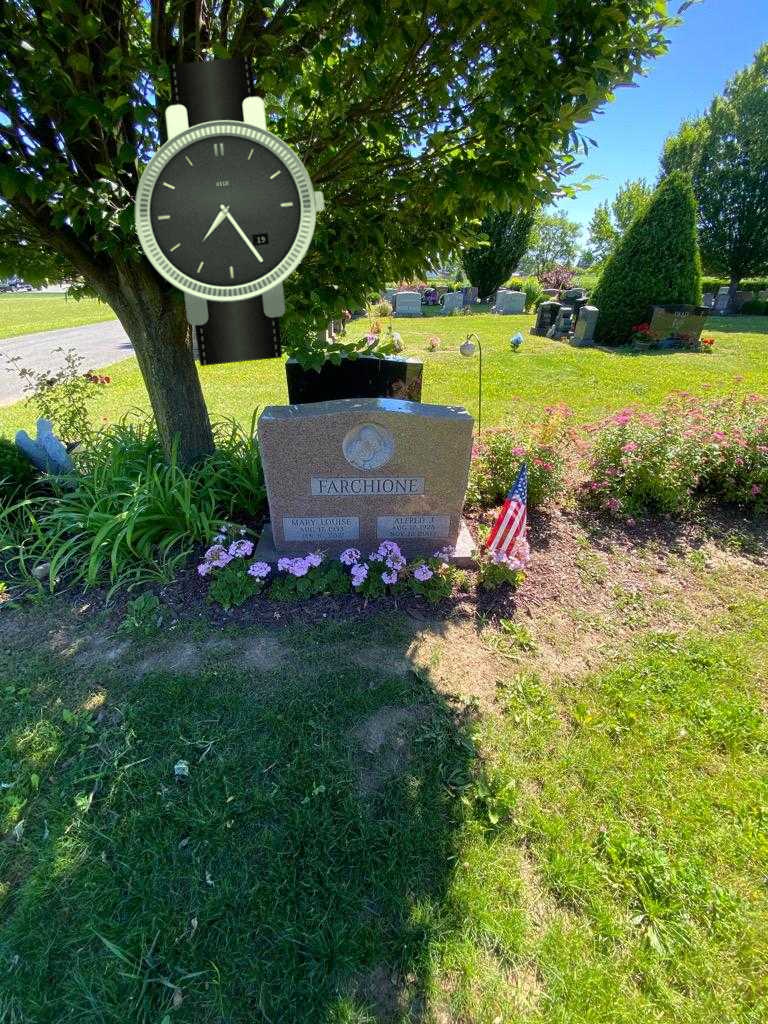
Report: 7:25
